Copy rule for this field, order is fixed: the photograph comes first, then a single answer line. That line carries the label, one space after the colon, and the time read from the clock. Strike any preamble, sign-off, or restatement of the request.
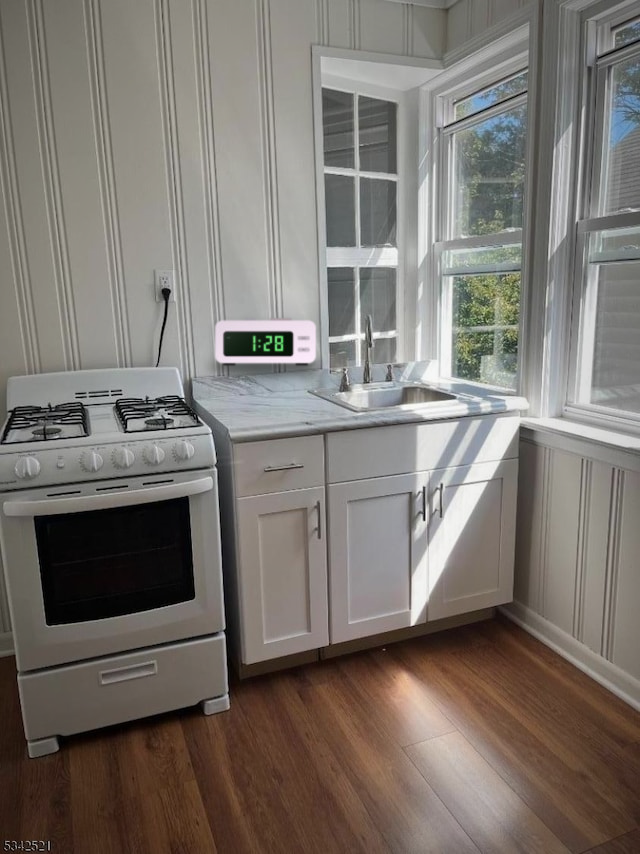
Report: 1:28
